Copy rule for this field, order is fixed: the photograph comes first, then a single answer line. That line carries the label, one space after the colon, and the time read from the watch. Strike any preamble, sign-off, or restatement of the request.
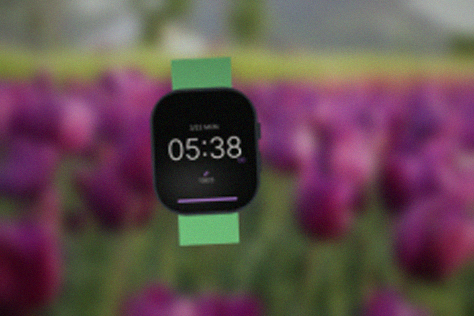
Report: 5:38
